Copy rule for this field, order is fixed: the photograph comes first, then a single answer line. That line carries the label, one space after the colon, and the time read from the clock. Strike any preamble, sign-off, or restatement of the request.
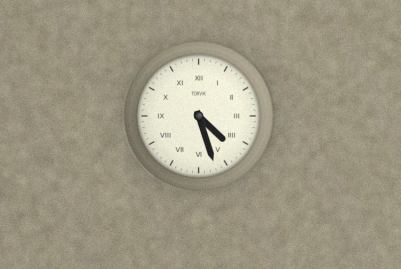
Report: 4:27
